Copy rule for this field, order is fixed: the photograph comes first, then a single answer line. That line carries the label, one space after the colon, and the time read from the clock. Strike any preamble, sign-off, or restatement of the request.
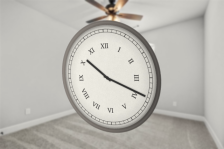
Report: 10:19
